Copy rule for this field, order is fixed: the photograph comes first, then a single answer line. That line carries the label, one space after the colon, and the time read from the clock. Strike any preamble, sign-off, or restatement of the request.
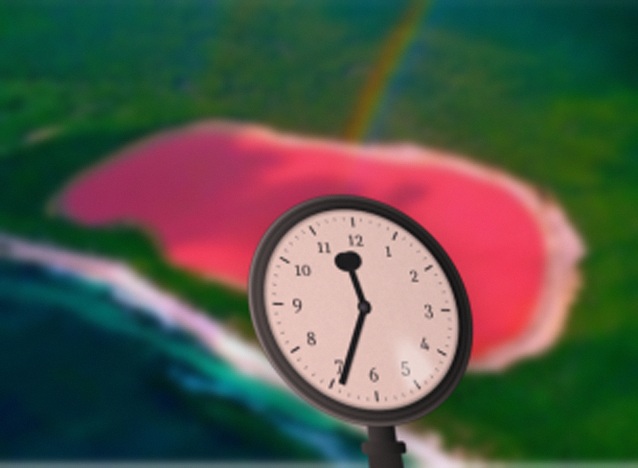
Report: 11:34
